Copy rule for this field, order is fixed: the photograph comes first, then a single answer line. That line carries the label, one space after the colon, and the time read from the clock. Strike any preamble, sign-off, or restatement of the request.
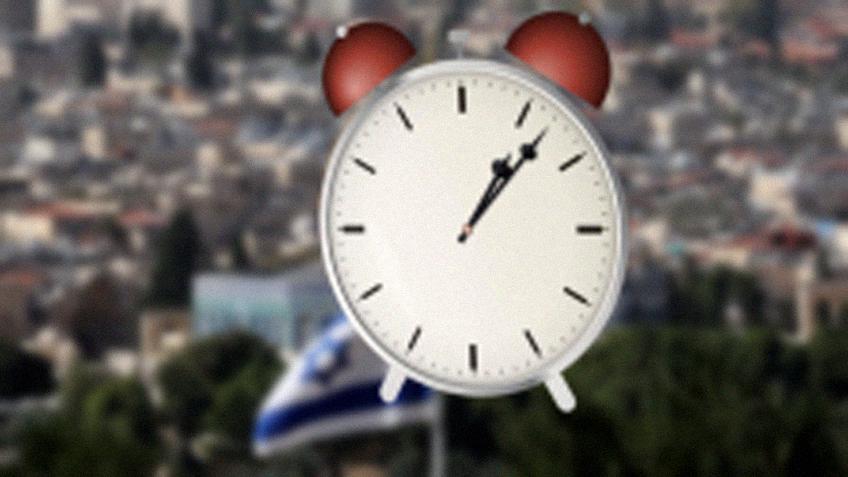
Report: 1:07
